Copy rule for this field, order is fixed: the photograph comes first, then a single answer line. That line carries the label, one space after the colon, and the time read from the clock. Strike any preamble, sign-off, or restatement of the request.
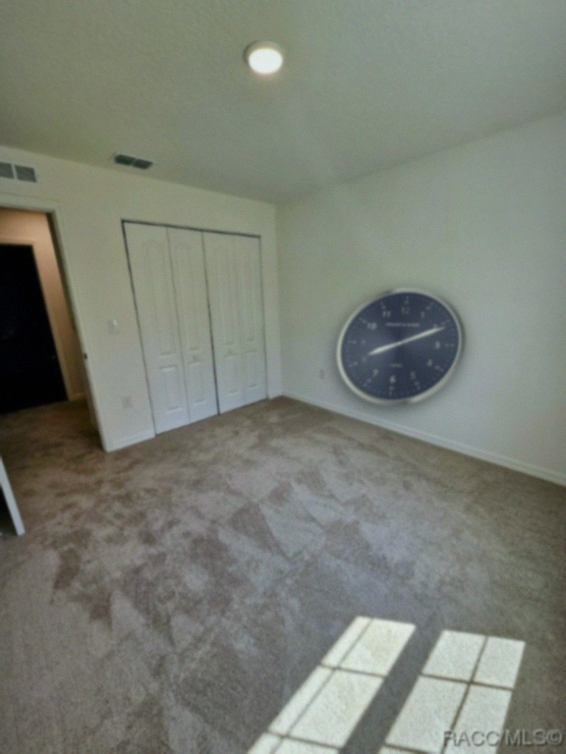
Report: 8:11
